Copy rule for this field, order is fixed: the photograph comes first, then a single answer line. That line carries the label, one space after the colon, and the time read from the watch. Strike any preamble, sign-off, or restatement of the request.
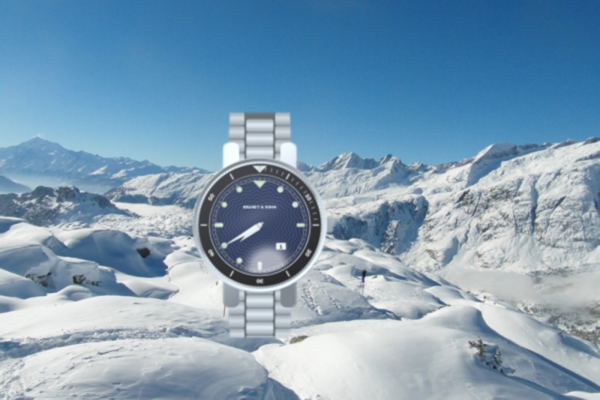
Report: 7:40
